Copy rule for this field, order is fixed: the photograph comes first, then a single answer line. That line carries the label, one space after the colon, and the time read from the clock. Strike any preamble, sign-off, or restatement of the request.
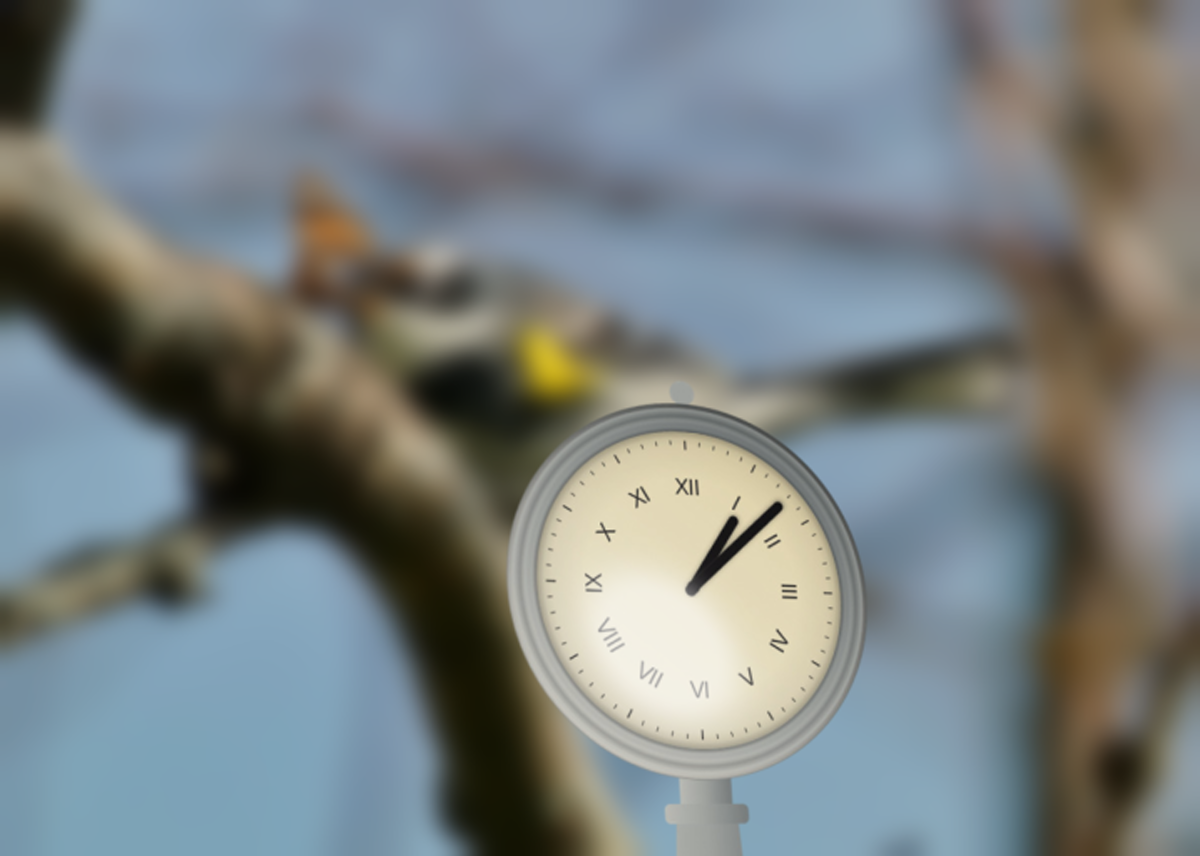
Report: 1:08
